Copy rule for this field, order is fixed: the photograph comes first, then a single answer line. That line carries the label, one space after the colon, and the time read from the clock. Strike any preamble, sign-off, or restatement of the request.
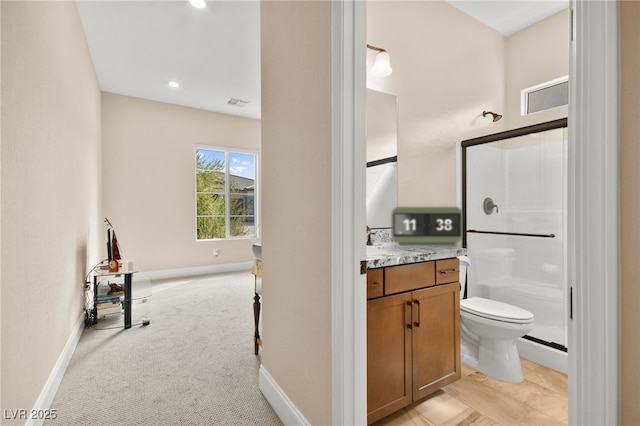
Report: 11:38
